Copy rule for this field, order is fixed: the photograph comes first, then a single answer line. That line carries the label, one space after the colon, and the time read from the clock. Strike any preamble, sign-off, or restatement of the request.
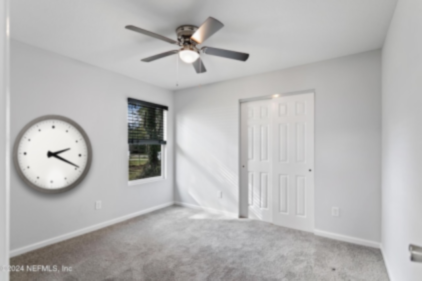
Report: 2:19
